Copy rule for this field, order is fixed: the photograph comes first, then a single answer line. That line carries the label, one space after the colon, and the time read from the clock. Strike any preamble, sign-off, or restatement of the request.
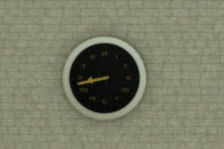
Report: 8:43
